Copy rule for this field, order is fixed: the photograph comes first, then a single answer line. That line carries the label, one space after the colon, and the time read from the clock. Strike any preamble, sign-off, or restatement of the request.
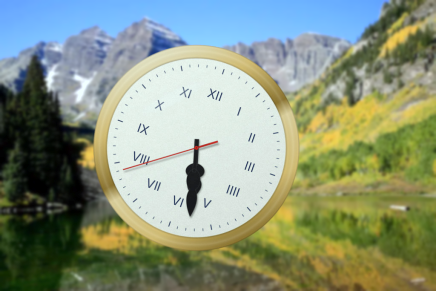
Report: 5:27:39
